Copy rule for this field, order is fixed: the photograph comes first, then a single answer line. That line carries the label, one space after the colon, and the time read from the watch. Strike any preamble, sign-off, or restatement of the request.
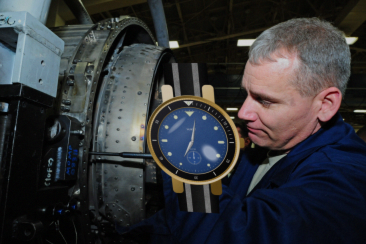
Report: 7:02
